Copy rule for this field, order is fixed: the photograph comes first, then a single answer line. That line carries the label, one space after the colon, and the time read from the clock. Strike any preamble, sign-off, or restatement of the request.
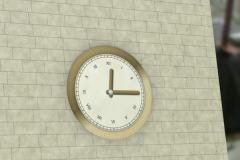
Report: 12:15
